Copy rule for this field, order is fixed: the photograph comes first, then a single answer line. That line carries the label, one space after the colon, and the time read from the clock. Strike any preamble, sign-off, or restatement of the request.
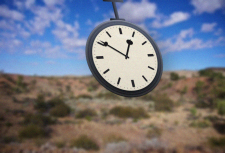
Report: 12:51
